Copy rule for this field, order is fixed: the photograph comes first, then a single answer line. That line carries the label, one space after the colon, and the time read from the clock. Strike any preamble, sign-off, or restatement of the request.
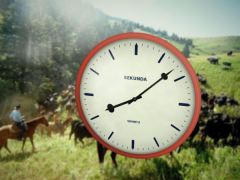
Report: 8:08
